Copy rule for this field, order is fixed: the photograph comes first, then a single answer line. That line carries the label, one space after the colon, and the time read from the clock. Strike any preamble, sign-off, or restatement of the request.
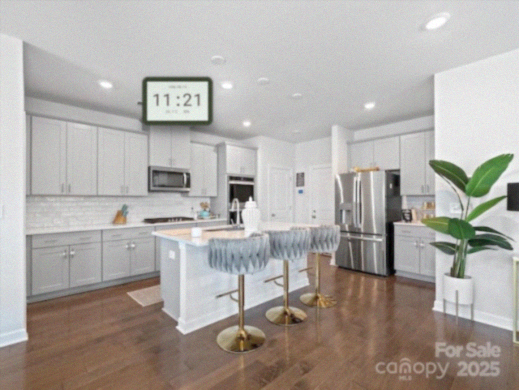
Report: 11:21
